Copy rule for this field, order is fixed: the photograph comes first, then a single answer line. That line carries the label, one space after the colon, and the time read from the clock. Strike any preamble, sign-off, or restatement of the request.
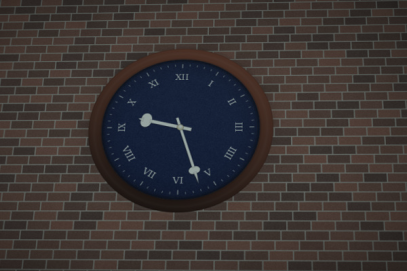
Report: 9:27
